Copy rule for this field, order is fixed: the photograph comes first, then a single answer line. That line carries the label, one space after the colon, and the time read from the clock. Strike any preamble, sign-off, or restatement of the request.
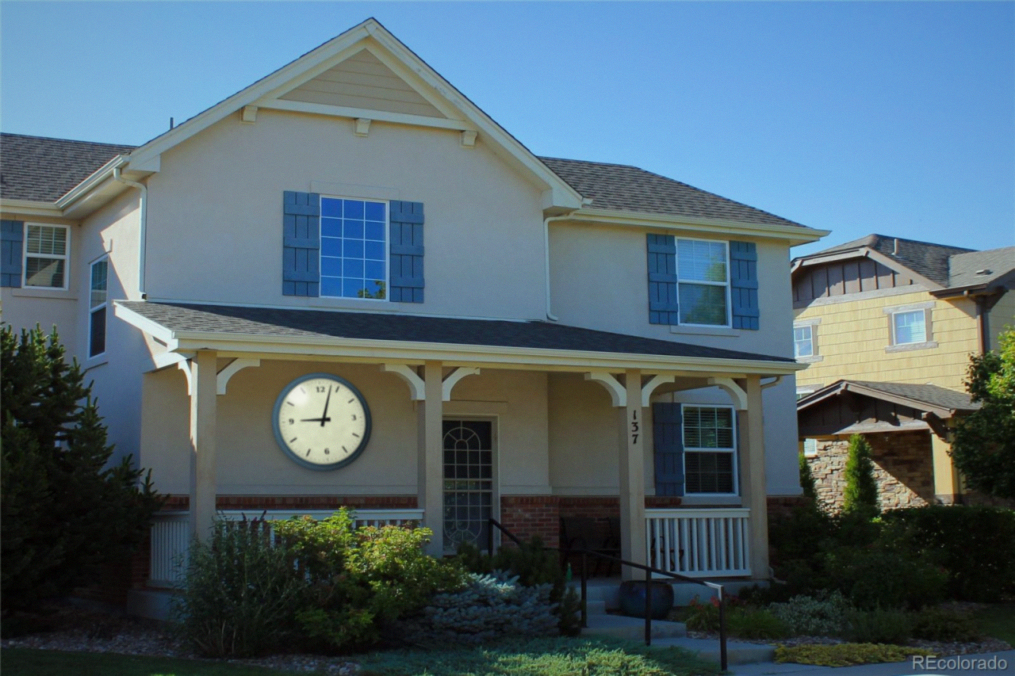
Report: 9:03
